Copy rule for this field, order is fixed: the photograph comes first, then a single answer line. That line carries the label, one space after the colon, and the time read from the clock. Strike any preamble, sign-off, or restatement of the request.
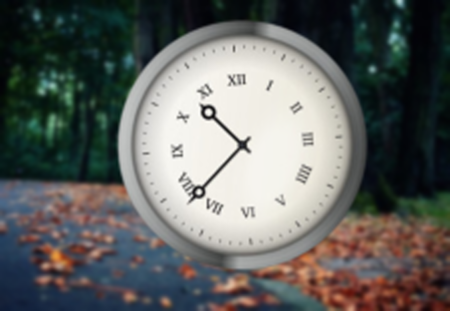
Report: 10:38
